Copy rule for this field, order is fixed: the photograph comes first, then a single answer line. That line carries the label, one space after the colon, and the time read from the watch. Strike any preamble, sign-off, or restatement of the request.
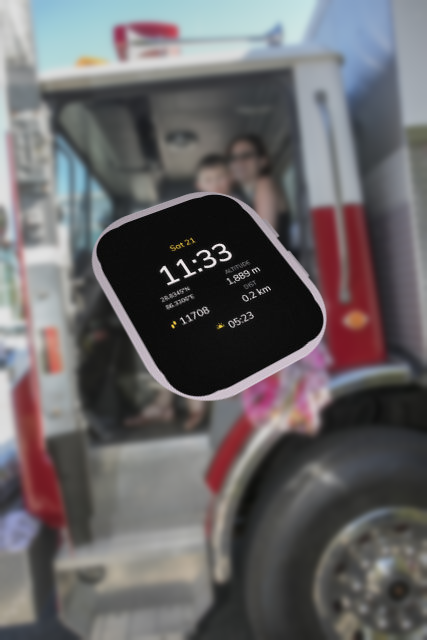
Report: 11:33
